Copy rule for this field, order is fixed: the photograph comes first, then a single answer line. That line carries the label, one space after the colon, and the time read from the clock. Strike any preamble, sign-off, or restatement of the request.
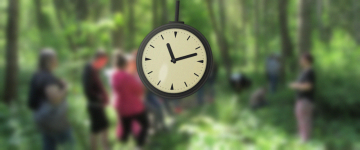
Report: 11:12
